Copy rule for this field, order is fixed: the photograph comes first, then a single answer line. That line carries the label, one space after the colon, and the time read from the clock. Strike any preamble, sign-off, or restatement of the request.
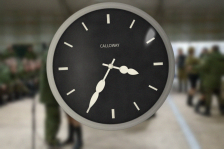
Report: 3:35
